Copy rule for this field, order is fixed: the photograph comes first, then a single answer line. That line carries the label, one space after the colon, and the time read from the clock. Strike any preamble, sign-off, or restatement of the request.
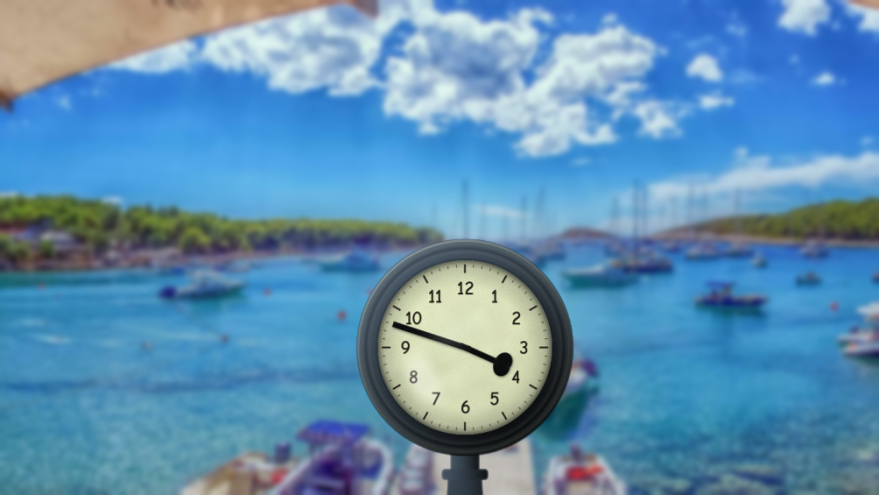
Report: 3:48
